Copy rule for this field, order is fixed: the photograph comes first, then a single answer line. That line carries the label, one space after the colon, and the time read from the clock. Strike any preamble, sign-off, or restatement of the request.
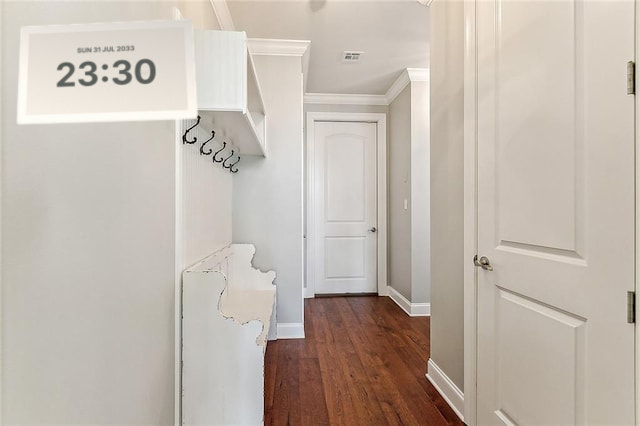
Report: 23:30
